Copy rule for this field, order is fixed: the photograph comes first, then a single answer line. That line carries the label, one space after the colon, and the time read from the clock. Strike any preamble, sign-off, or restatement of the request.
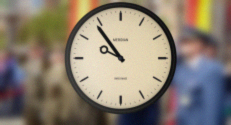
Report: 9:54
